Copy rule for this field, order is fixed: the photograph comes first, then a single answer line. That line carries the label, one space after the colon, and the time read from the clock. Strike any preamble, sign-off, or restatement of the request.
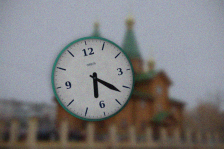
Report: 6:22
